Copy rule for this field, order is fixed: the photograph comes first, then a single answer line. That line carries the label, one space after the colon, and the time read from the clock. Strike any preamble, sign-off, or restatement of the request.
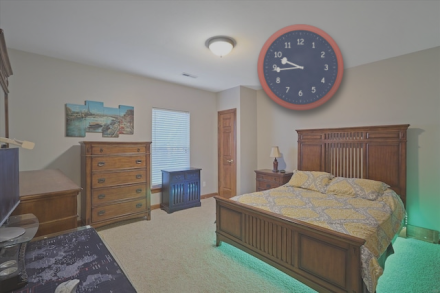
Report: 9:44
